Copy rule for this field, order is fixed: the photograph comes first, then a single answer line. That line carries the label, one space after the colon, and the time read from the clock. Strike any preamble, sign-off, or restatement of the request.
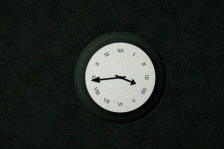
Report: 3:44
